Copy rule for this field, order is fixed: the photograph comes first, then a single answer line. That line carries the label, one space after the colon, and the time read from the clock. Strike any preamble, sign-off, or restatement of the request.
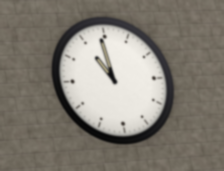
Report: 10:59
